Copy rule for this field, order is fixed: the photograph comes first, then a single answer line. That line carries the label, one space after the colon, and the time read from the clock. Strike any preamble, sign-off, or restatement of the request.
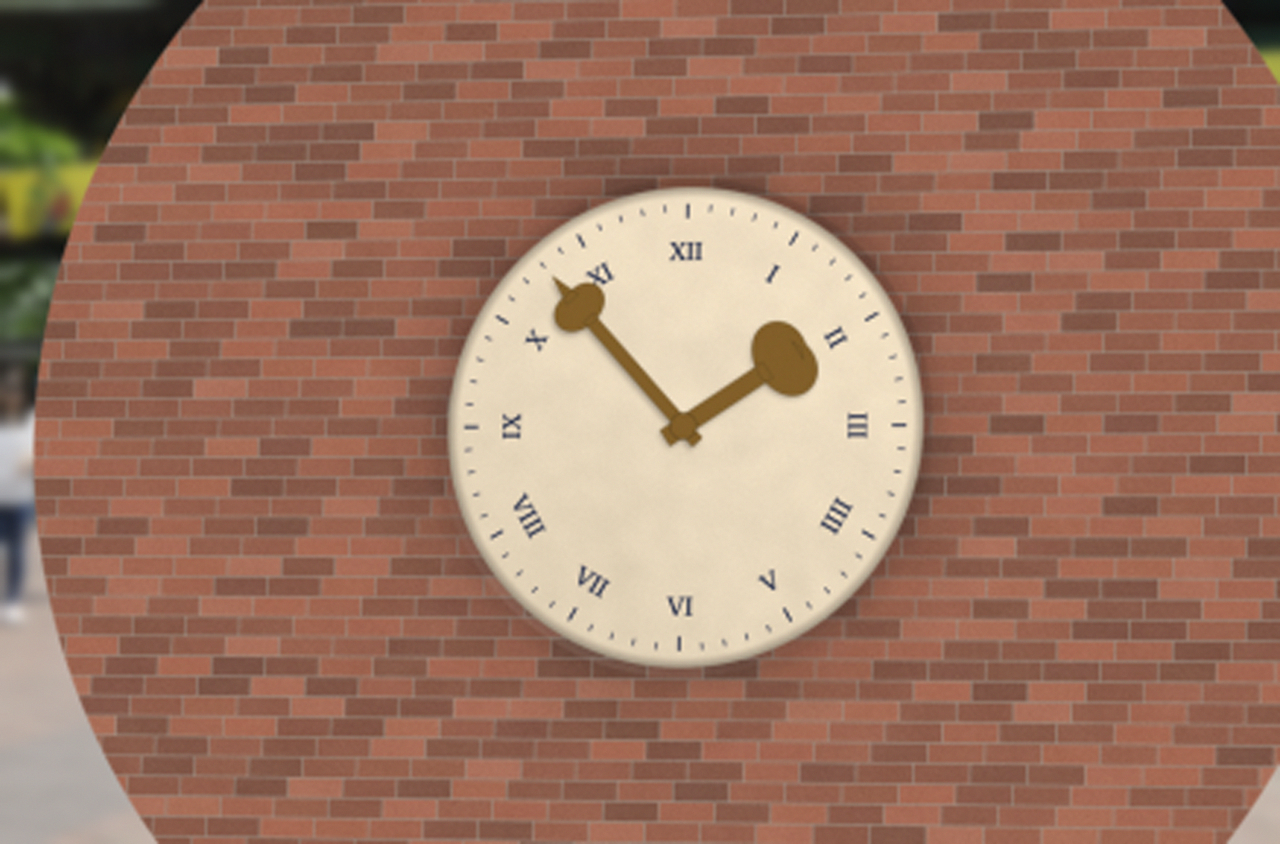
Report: 1:53
